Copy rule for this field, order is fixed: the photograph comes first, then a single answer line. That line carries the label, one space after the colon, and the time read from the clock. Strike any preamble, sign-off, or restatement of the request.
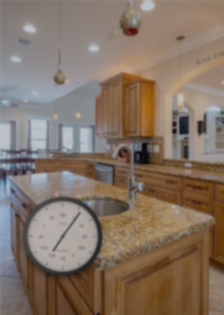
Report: 7:06
